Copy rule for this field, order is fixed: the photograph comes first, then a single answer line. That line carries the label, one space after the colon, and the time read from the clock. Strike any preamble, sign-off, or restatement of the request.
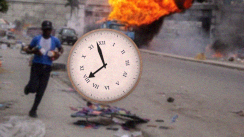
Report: 7:58
